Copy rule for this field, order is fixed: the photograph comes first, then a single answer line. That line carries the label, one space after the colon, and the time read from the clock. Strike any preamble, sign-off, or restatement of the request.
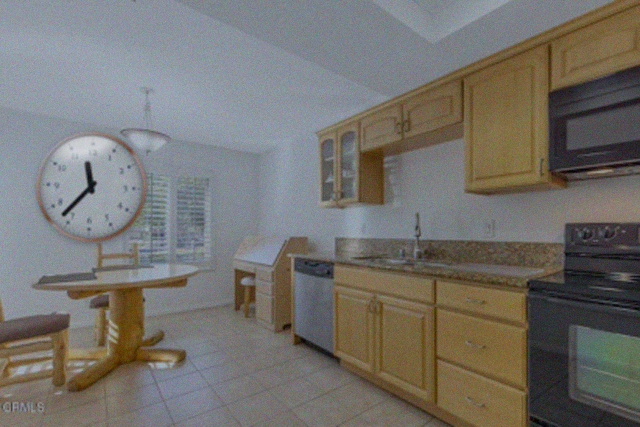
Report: 11:37
